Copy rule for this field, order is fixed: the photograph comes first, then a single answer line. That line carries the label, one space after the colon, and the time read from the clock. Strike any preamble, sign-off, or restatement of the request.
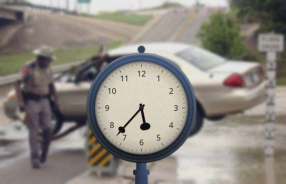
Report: 5:37
